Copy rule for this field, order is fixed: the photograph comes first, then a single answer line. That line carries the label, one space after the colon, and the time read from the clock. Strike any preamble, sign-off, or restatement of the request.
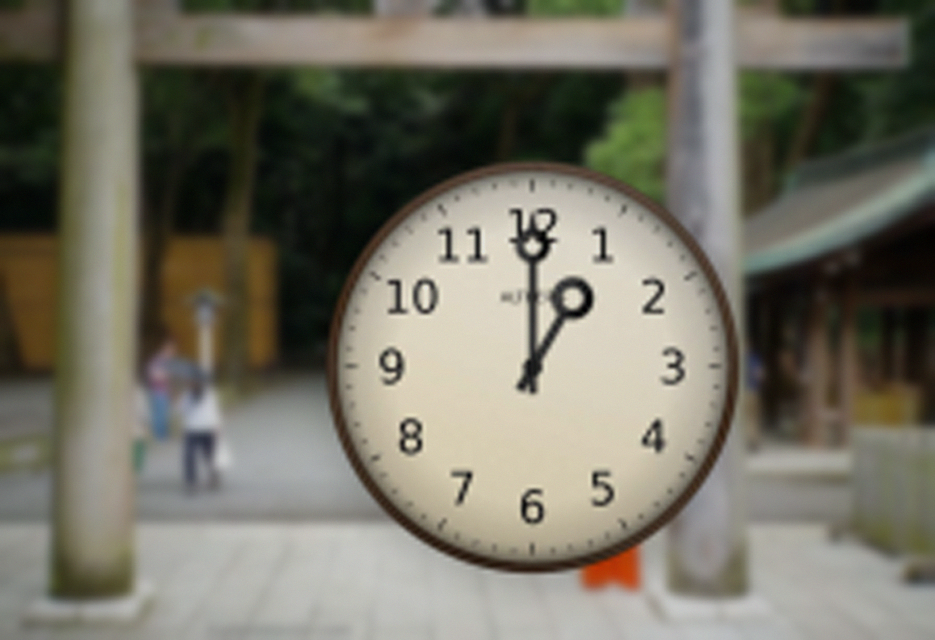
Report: 1:00
